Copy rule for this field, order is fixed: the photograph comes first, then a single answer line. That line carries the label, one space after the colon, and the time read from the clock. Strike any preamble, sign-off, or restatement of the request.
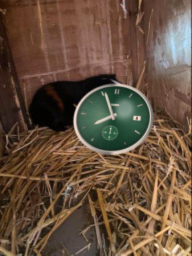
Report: 7:56
